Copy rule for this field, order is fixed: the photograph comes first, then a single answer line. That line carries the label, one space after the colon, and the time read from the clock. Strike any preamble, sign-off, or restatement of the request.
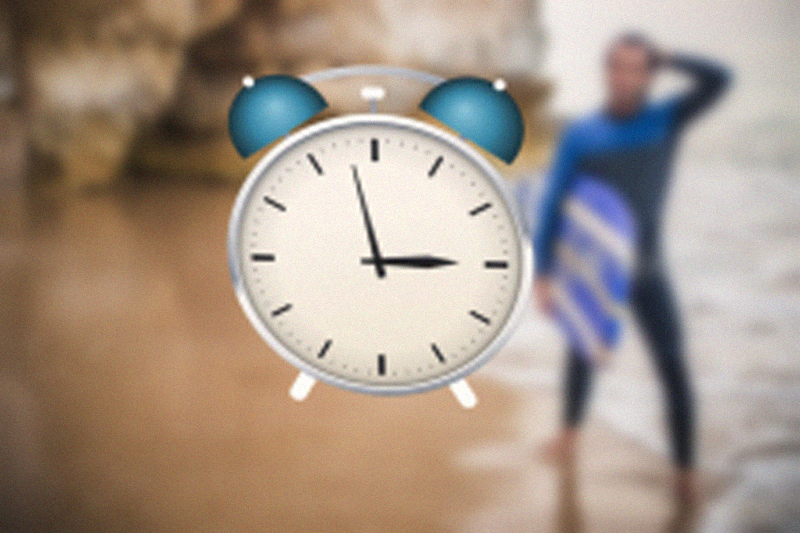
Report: 2:58
